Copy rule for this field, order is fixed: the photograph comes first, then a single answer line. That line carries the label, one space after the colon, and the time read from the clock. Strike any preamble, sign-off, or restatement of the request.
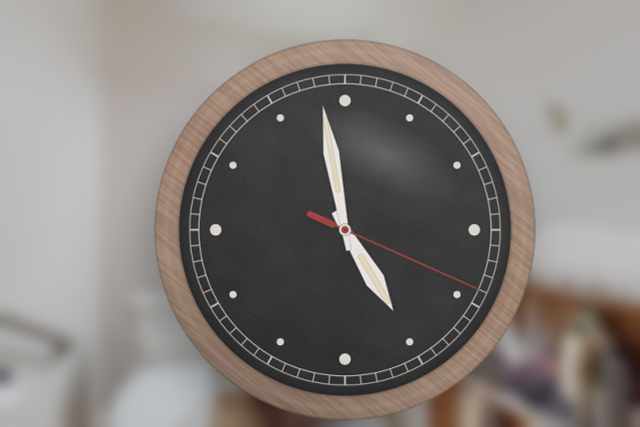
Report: 4:58:19
